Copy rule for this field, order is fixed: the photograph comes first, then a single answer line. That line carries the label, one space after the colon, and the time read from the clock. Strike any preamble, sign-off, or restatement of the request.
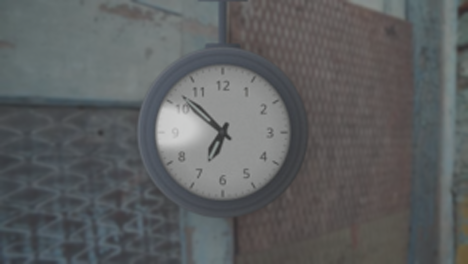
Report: 6:52
